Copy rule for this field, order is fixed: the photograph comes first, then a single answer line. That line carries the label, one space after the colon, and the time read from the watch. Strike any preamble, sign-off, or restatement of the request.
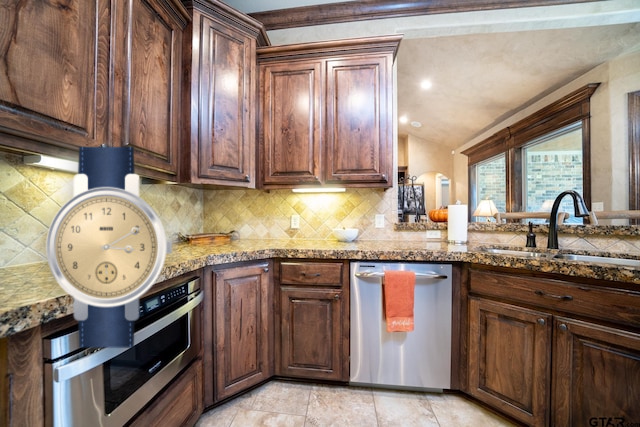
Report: 3:10
